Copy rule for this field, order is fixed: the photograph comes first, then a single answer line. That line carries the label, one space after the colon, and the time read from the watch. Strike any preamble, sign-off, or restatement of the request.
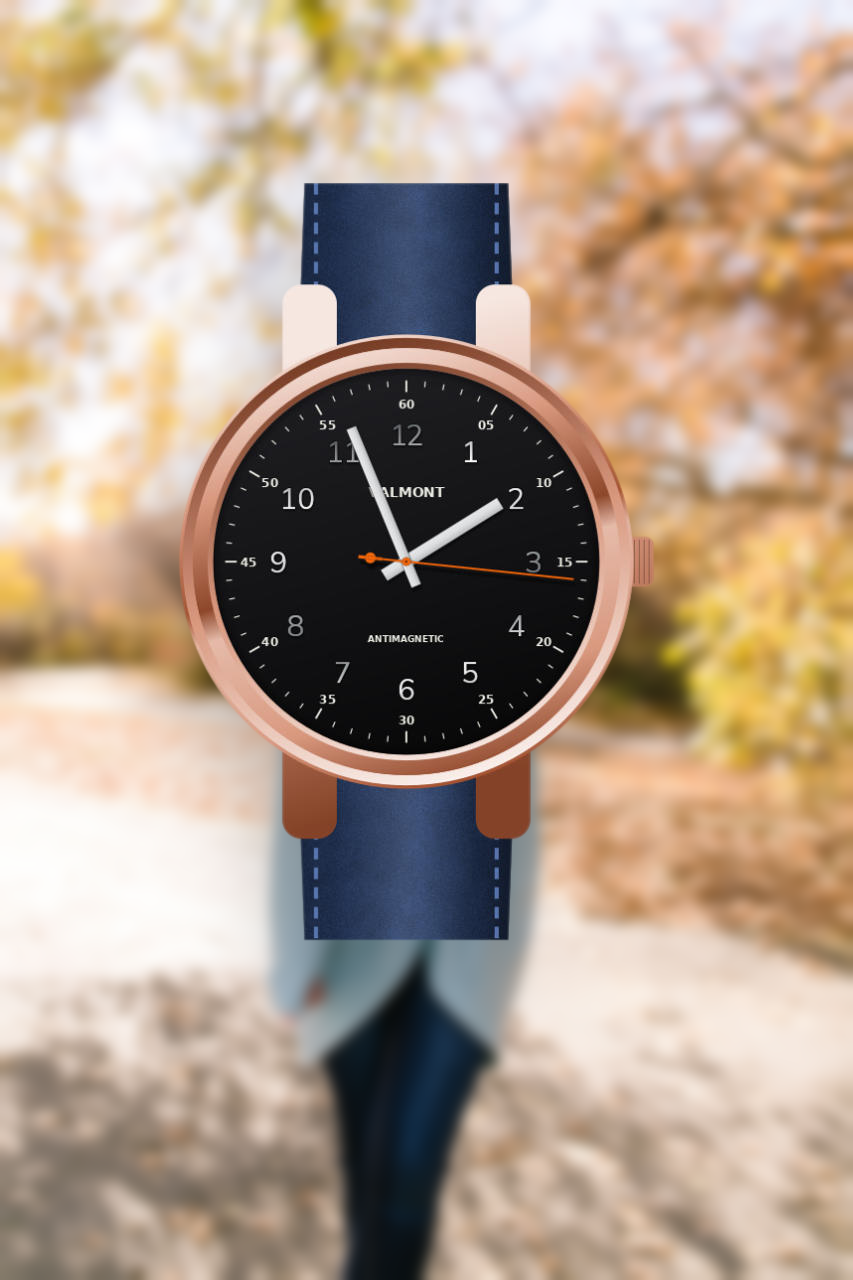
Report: 1:56:16
